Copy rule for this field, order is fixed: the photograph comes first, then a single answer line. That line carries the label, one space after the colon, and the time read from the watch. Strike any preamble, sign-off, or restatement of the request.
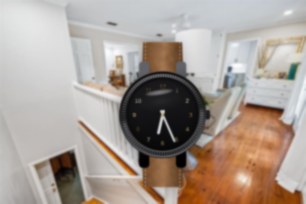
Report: 6:26
